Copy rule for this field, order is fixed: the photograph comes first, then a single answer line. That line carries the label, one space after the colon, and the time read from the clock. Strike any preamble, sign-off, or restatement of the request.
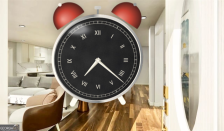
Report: 7:22
